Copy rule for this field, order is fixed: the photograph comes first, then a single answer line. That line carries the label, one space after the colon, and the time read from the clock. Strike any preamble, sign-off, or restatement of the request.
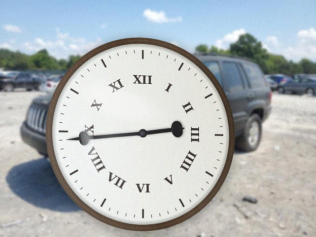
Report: 2:44
